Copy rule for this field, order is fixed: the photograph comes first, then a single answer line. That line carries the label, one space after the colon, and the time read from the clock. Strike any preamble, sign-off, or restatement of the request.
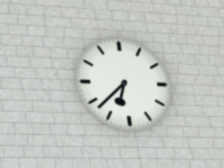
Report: 6:38
